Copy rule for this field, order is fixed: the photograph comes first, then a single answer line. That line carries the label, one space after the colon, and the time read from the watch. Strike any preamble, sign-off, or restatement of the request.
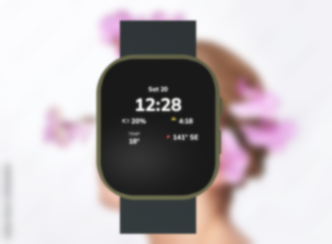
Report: 12:28
